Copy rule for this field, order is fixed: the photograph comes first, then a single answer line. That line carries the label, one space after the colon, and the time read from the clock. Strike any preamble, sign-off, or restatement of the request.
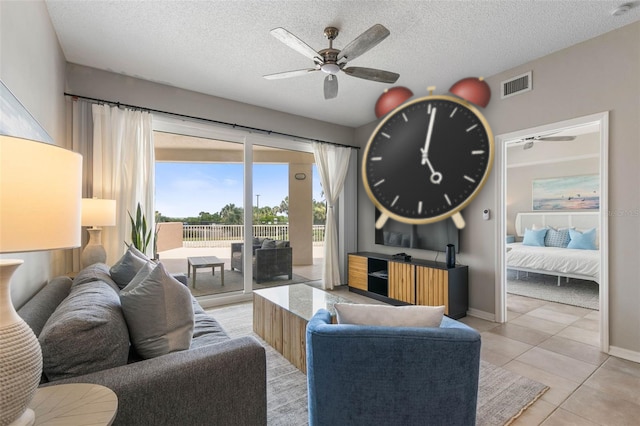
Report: 5:01
